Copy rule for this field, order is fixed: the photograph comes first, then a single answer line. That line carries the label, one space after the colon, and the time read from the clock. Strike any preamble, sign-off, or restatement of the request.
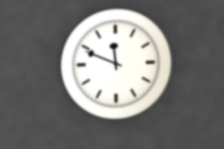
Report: 11:49
